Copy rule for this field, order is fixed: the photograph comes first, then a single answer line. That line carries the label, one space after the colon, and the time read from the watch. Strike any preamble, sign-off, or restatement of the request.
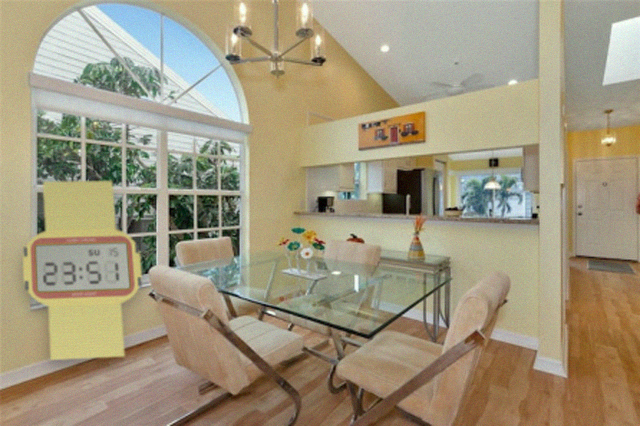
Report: 23:51
